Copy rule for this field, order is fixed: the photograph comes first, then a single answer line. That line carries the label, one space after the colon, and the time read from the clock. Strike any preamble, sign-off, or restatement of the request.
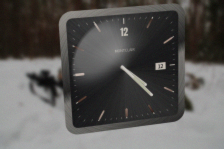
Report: 4:23
